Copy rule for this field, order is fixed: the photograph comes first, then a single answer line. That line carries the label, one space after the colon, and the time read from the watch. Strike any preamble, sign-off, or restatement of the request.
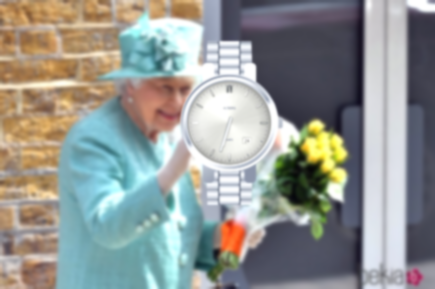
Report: 6:33
